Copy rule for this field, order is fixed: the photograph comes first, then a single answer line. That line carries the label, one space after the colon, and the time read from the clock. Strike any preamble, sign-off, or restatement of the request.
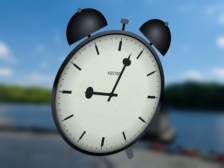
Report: 9:03
